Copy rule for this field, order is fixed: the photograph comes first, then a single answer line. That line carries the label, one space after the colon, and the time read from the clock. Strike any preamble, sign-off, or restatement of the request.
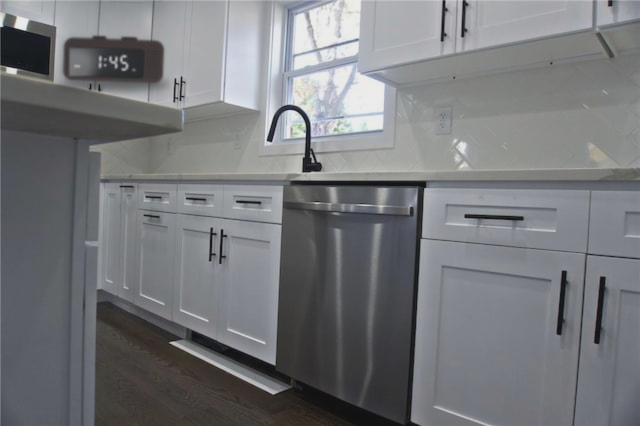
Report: 1:45
